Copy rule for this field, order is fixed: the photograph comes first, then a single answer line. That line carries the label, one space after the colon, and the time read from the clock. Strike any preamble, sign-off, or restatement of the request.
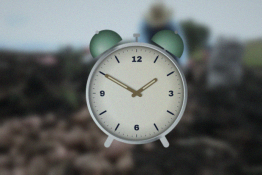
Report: 1:50
